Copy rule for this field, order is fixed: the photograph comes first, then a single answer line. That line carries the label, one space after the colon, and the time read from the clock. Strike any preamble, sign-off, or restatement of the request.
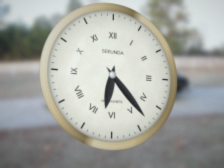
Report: 6:23
